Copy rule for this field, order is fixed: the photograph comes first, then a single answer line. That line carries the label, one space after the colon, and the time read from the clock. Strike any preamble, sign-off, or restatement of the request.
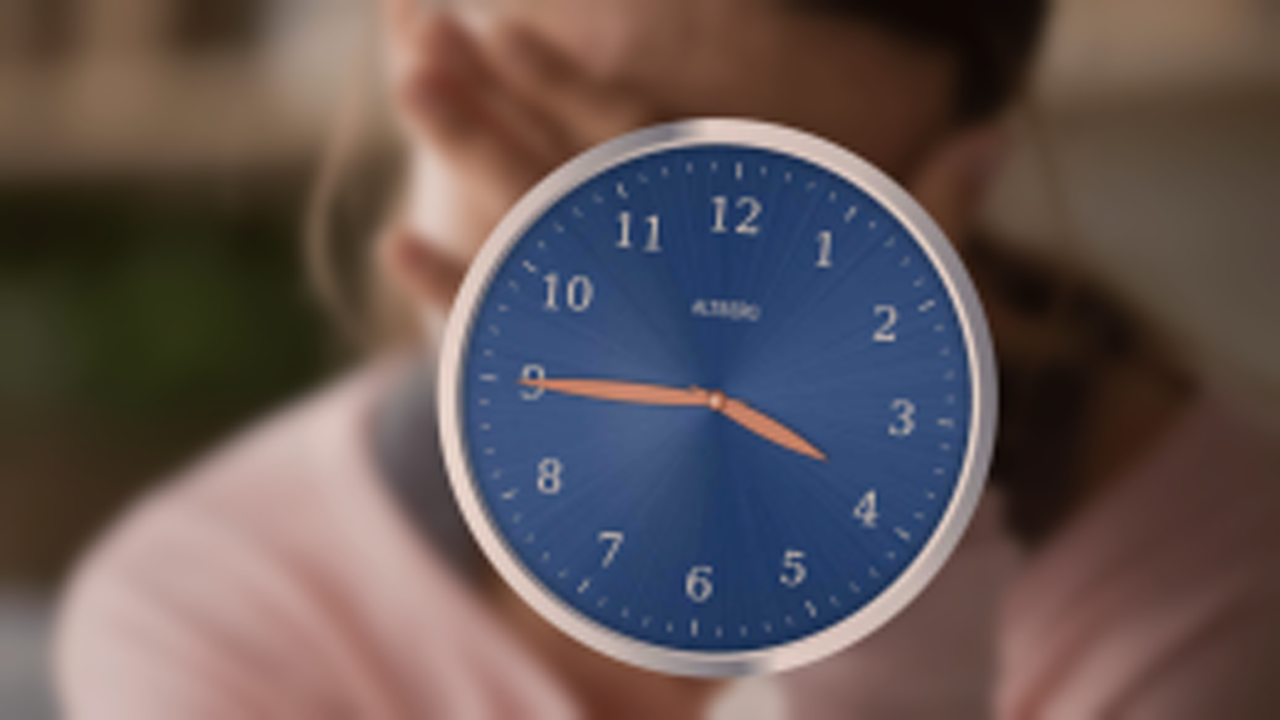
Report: 3:45
